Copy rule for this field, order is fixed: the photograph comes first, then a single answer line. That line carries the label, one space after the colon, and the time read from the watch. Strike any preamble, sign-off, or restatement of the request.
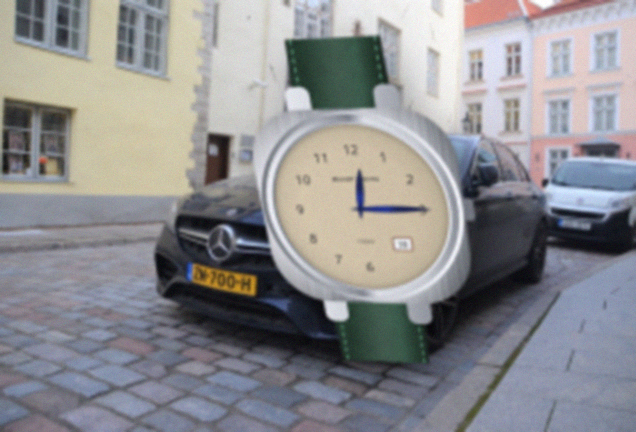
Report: 12:15
